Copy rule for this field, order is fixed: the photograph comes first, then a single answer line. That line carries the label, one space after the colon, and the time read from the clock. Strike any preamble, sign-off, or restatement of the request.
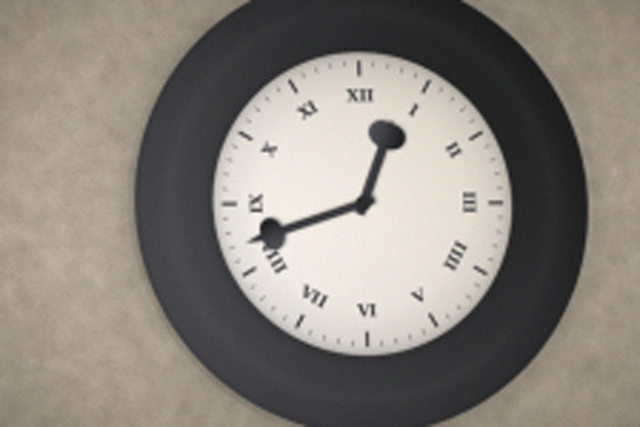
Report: 12:42
